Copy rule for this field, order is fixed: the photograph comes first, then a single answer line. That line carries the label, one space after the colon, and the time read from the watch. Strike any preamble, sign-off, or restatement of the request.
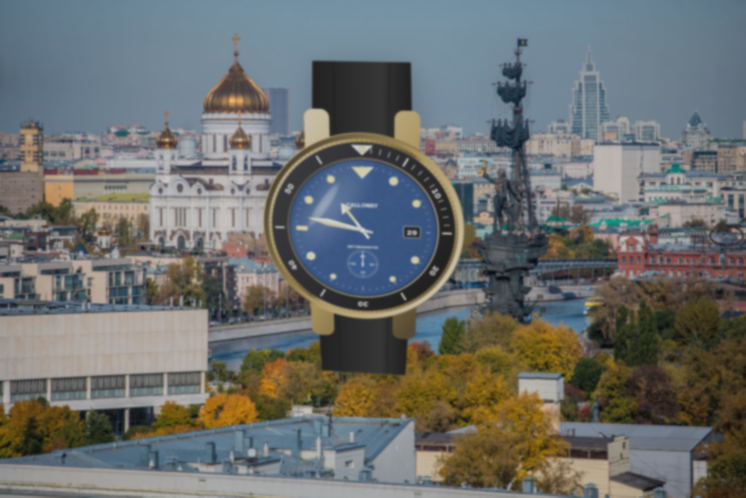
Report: 10:47
